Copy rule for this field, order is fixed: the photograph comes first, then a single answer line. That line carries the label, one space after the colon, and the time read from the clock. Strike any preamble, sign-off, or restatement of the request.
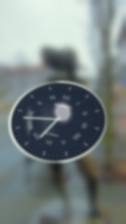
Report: 6:43
